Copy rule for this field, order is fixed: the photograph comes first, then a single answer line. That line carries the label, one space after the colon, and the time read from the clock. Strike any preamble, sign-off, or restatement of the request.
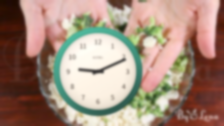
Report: 9:11
